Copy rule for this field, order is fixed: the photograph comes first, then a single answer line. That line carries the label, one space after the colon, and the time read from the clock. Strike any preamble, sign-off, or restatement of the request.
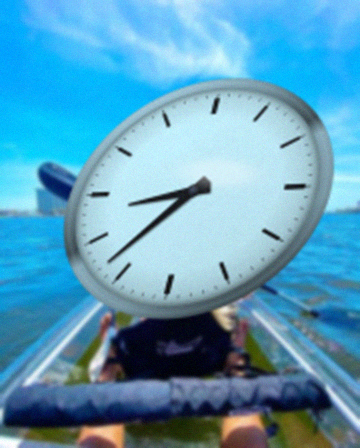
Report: 8:37
